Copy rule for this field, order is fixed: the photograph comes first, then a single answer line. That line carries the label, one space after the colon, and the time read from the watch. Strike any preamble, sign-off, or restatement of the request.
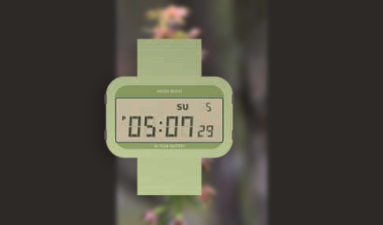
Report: 5:07:29
